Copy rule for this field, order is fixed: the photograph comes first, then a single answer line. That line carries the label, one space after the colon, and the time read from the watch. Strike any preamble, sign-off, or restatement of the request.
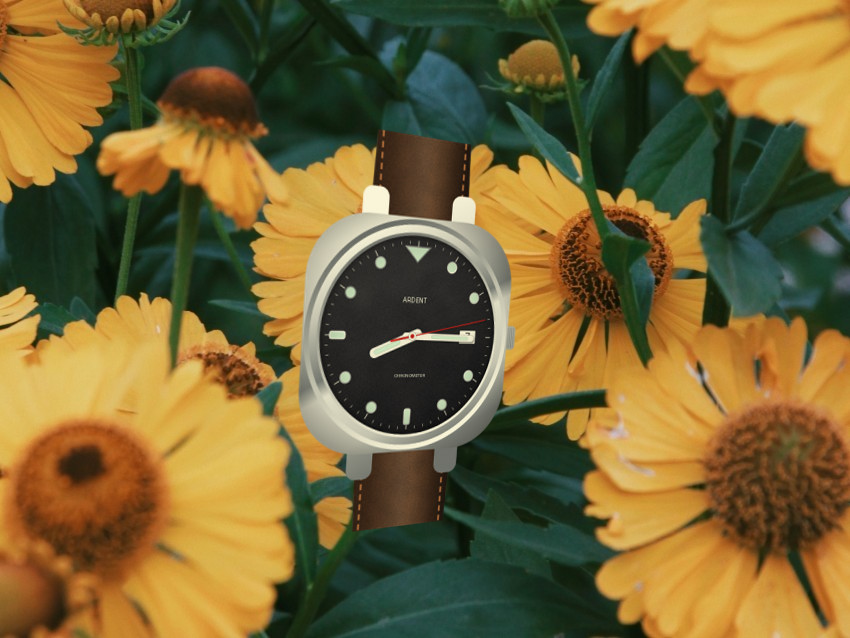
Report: 8:15:13
